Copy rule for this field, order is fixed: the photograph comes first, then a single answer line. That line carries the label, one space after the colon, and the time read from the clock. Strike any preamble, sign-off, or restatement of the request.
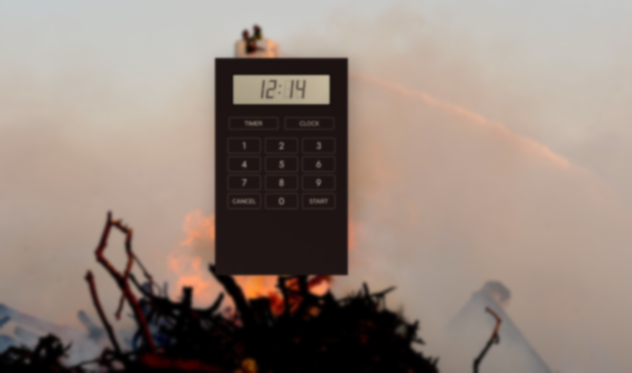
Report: 12:14
